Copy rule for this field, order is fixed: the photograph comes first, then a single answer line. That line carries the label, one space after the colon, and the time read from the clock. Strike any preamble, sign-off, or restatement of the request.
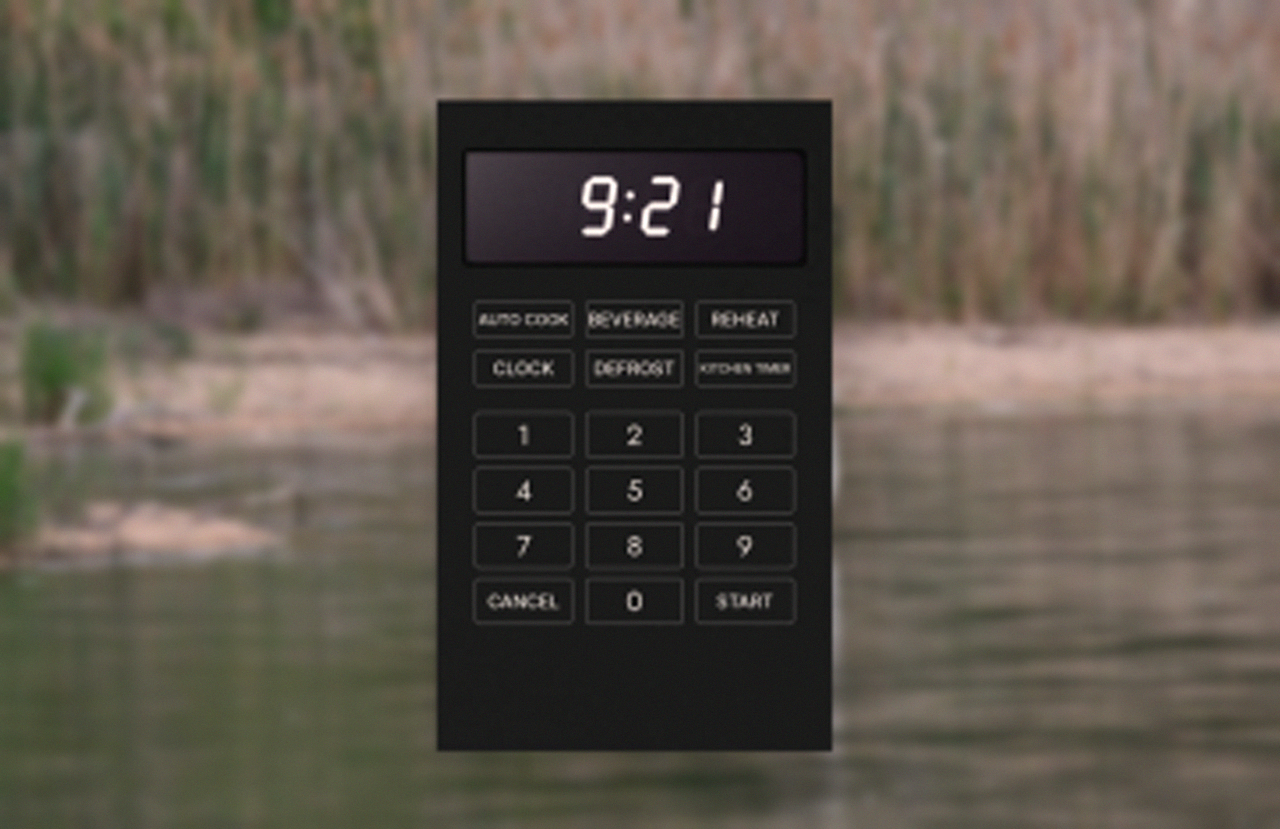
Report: 9:21
